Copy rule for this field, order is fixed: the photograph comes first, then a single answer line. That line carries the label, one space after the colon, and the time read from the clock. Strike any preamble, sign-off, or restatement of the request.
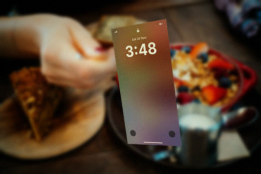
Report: 3:48
